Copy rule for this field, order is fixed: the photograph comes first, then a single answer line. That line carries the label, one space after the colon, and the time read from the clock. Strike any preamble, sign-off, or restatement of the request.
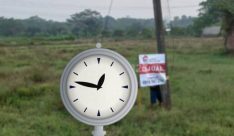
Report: 12:47
